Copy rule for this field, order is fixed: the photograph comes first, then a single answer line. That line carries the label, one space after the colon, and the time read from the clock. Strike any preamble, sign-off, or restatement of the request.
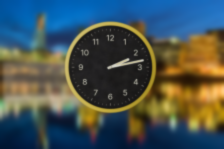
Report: 2:13
